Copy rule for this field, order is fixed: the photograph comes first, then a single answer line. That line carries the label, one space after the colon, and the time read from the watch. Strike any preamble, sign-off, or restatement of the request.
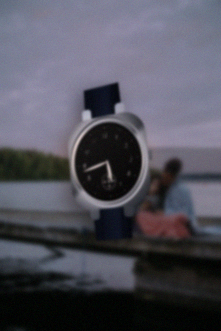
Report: 5:43
